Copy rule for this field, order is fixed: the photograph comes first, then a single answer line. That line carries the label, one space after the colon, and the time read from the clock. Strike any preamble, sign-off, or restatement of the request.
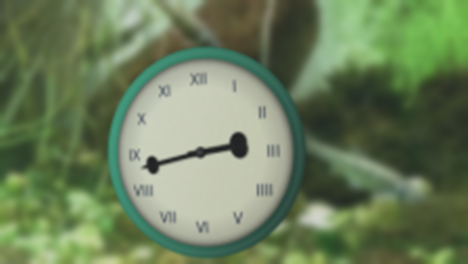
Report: 2:43
